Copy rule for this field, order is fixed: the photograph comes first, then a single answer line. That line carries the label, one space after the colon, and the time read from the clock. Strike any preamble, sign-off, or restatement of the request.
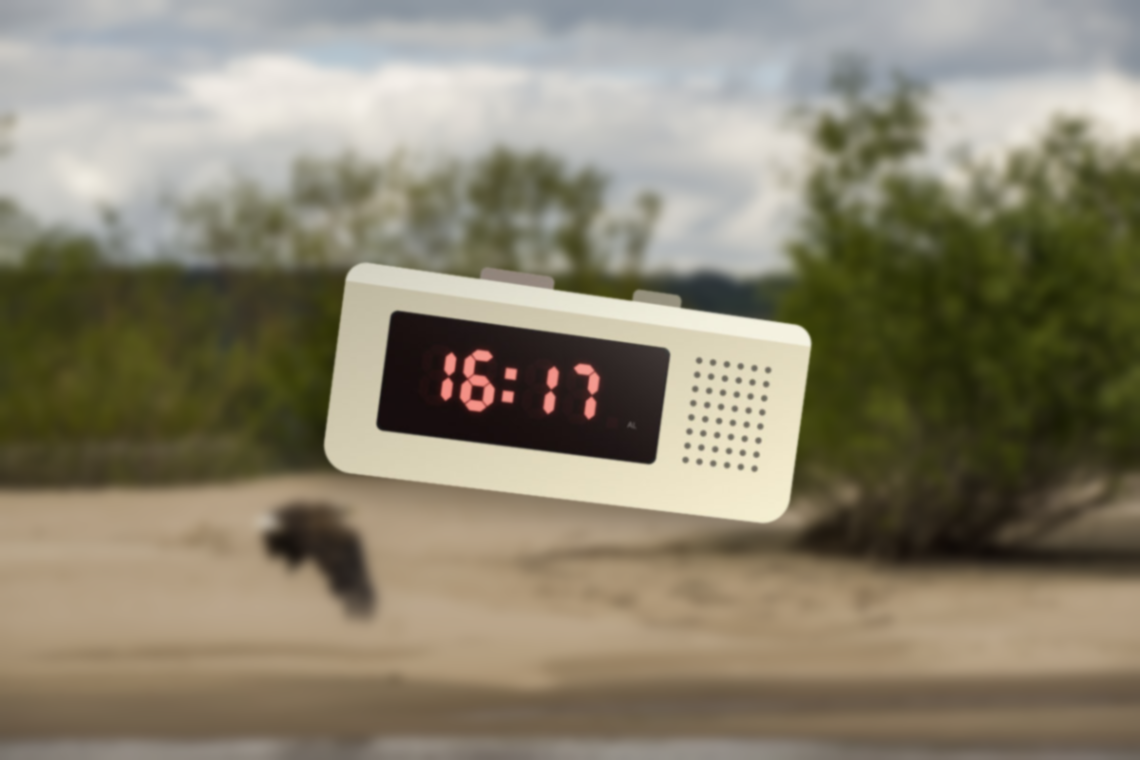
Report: 16:17
